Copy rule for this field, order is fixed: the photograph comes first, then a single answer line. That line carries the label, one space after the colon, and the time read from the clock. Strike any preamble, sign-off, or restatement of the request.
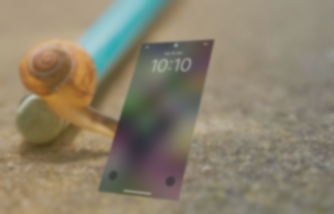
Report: 10:10
